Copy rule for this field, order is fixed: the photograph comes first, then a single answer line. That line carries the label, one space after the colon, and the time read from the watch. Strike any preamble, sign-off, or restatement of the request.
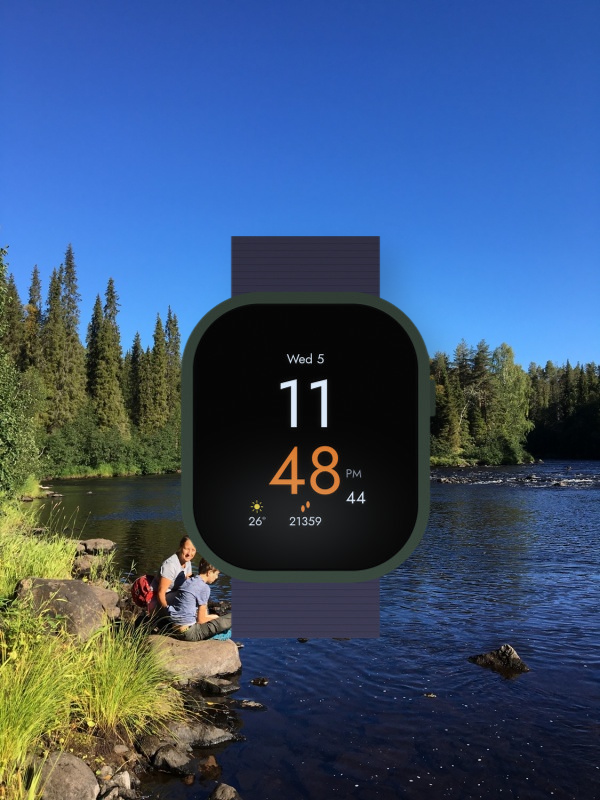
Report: 11:48:44
